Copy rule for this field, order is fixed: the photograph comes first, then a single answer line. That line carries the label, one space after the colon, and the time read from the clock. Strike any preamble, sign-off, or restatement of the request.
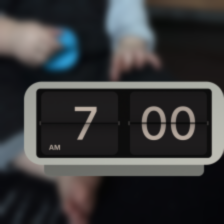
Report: 7:00
